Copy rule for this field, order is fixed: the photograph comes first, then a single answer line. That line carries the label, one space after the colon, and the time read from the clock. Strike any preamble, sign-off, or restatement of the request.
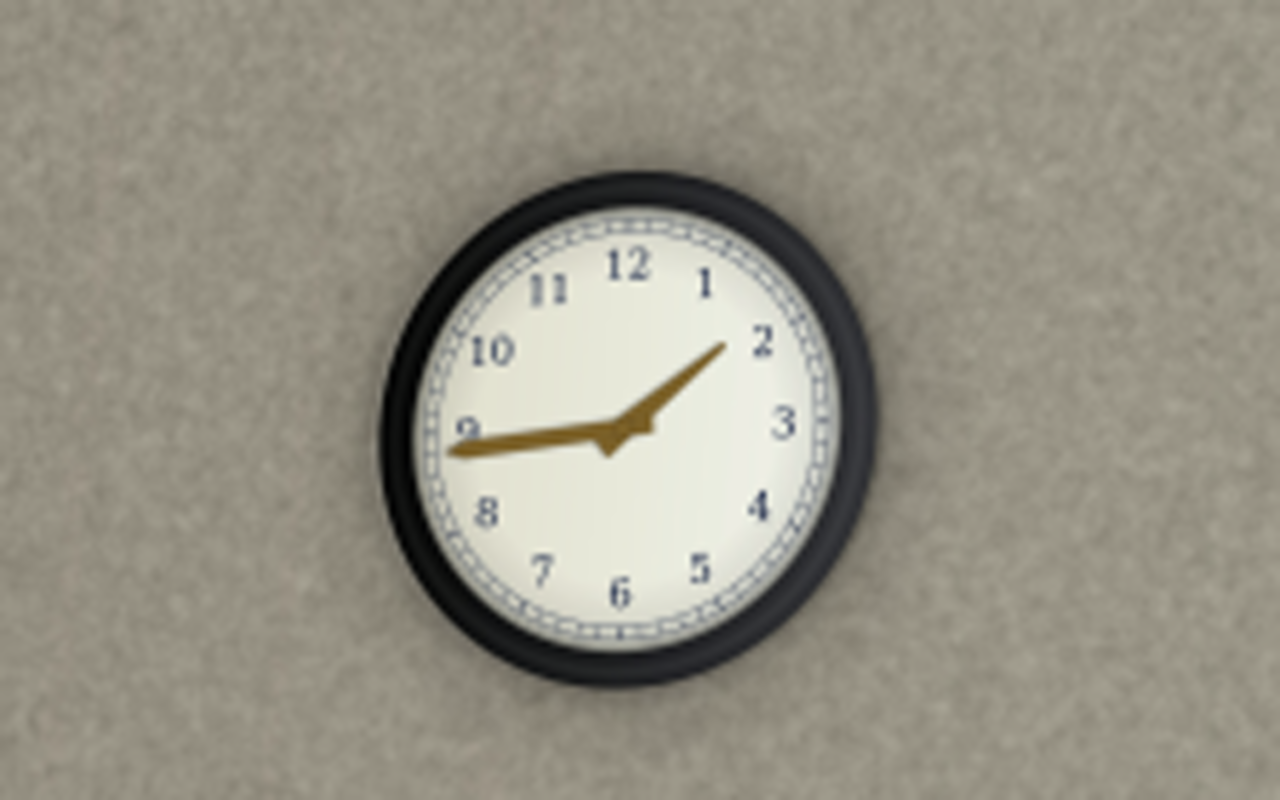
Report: 1:44
